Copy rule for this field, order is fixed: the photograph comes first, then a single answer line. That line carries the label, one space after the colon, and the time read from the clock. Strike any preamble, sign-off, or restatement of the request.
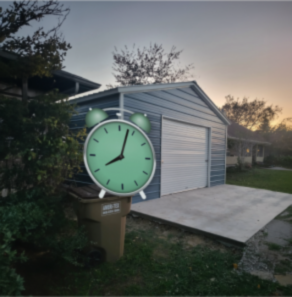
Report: 8:03
